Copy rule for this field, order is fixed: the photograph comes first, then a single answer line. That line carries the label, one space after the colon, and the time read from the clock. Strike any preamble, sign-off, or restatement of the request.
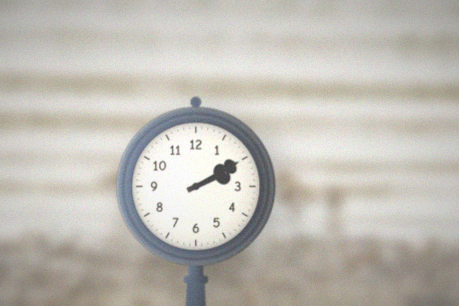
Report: 2:10
